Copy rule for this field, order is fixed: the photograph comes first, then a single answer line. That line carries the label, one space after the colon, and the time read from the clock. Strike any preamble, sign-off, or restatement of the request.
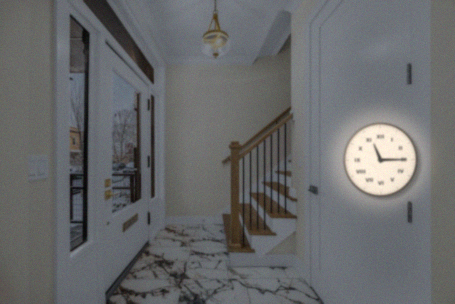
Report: 11:15
